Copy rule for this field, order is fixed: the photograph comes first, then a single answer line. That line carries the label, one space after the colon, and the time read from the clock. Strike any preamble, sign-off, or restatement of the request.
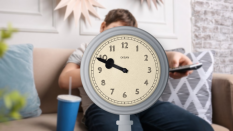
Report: 9:49
